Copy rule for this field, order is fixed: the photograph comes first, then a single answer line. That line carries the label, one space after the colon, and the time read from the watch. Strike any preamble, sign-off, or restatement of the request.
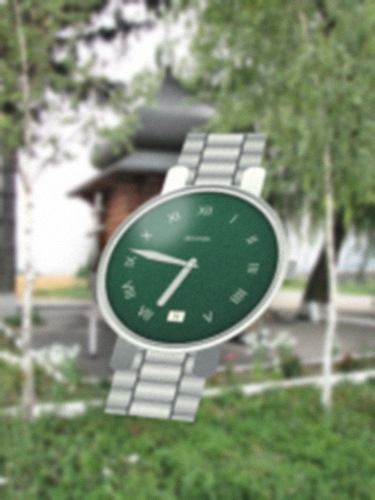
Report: 6:47
